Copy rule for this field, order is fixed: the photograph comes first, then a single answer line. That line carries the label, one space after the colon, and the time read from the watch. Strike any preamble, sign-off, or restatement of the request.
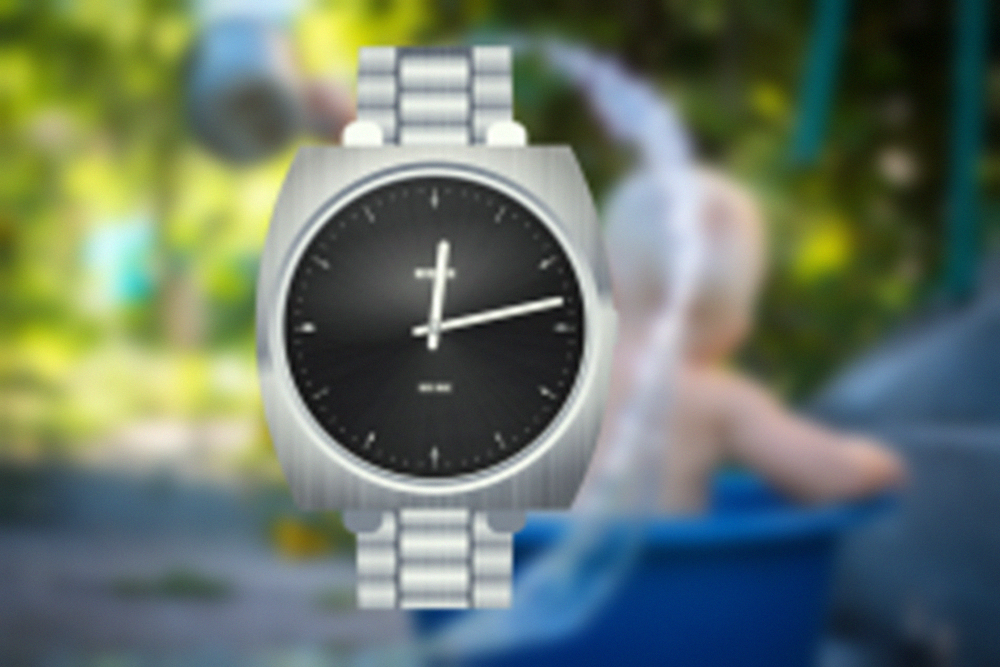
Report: 12:13
